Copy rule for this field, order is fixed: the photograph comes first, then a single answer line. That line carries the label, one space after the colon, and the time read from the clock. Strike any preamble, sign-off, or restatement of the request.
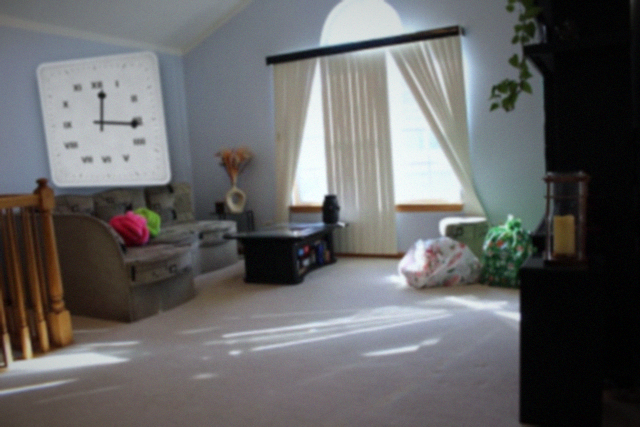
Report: 12:16
